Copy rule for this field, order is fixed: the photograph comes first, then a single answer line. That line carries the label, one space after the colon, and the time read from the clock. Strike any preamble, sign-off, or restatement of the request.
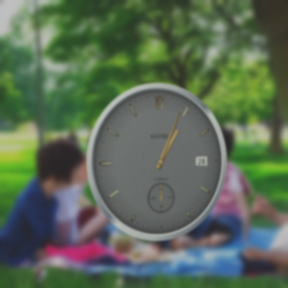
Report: 1:04
